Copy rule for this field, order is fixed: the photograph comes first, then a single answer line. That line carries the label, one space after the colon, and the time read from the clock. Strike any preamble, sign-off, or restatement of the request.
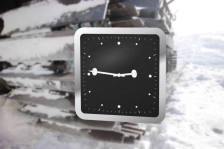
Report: 2:46
